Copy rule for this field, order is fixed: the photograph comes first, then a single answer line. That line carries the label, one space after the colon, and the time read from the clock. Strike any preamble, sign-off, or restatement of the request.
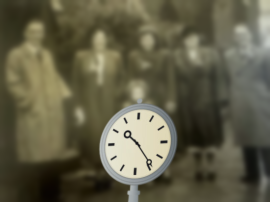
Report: 10:24
